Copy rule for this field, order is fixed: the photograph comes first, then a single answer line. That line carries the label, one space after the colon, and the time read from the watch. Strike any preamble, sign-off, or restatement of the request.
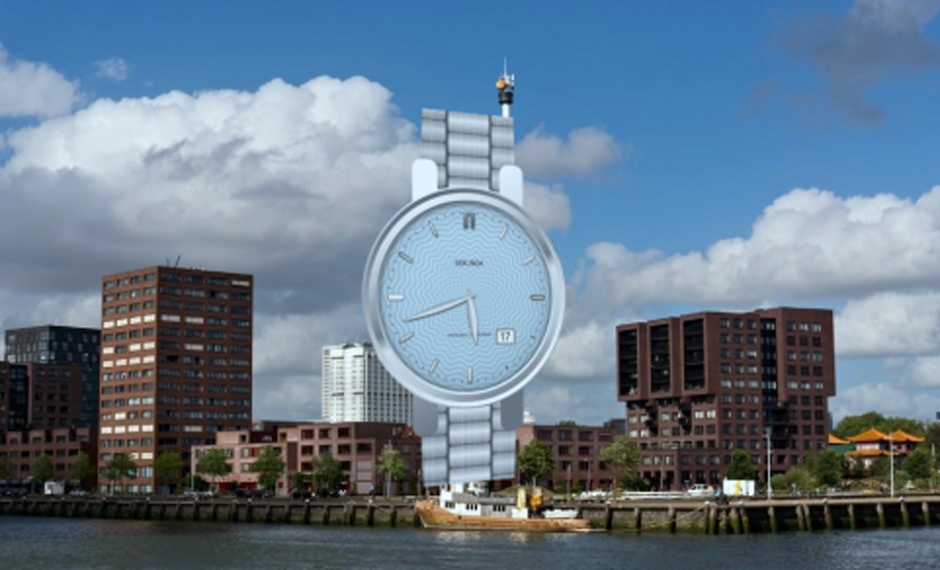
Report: 5:42
